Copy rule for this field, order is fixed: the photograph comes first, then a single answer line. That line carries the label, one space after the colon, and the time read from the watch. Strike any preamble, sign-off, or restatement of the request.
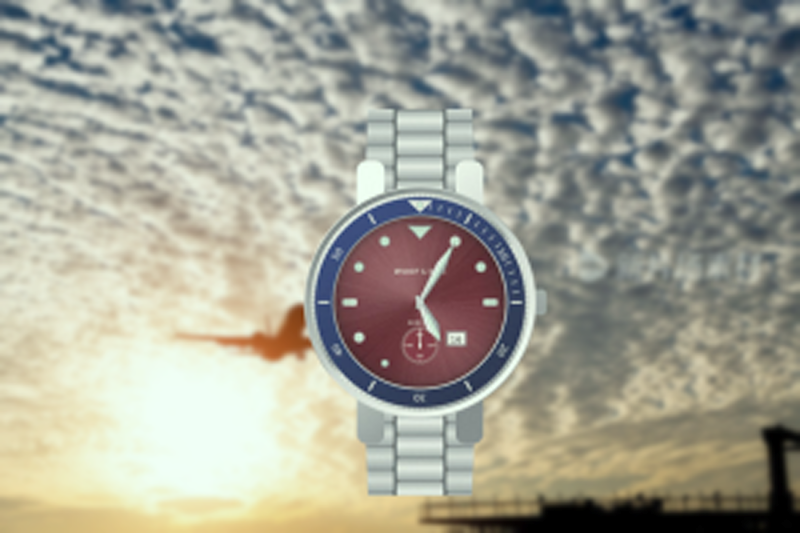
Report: 5:05
